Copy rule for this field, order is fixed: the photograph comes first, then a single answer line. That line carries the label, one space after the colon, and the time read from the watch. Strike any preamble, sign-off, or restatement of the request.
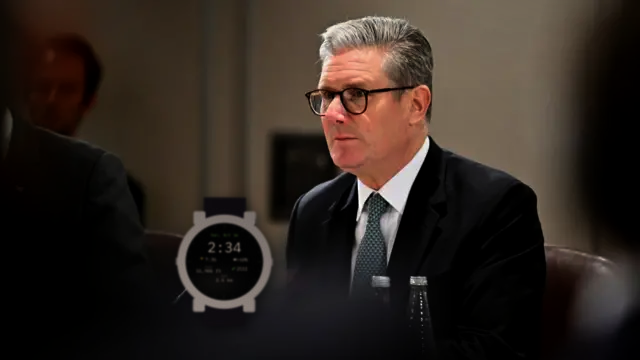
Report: 2:34
